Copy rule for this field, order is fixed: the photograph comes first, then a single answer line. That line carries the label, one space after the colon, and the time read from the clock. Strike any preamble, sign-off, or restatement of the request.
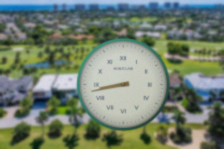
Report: 8:43
